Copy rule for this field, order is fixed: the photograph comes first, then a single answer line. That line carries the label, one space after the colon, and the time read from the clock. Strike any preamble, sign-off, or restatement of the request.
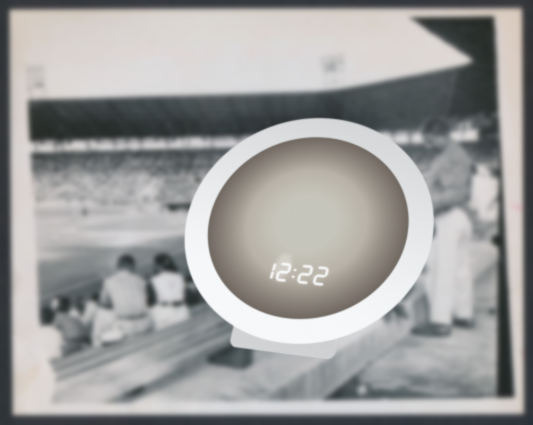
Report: 12:22
